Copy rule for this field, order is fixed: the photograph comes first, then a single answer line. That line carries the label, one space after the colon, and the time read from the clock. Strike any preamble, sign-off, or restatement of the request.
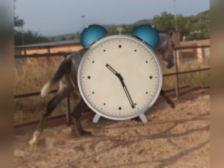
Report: 10:26
